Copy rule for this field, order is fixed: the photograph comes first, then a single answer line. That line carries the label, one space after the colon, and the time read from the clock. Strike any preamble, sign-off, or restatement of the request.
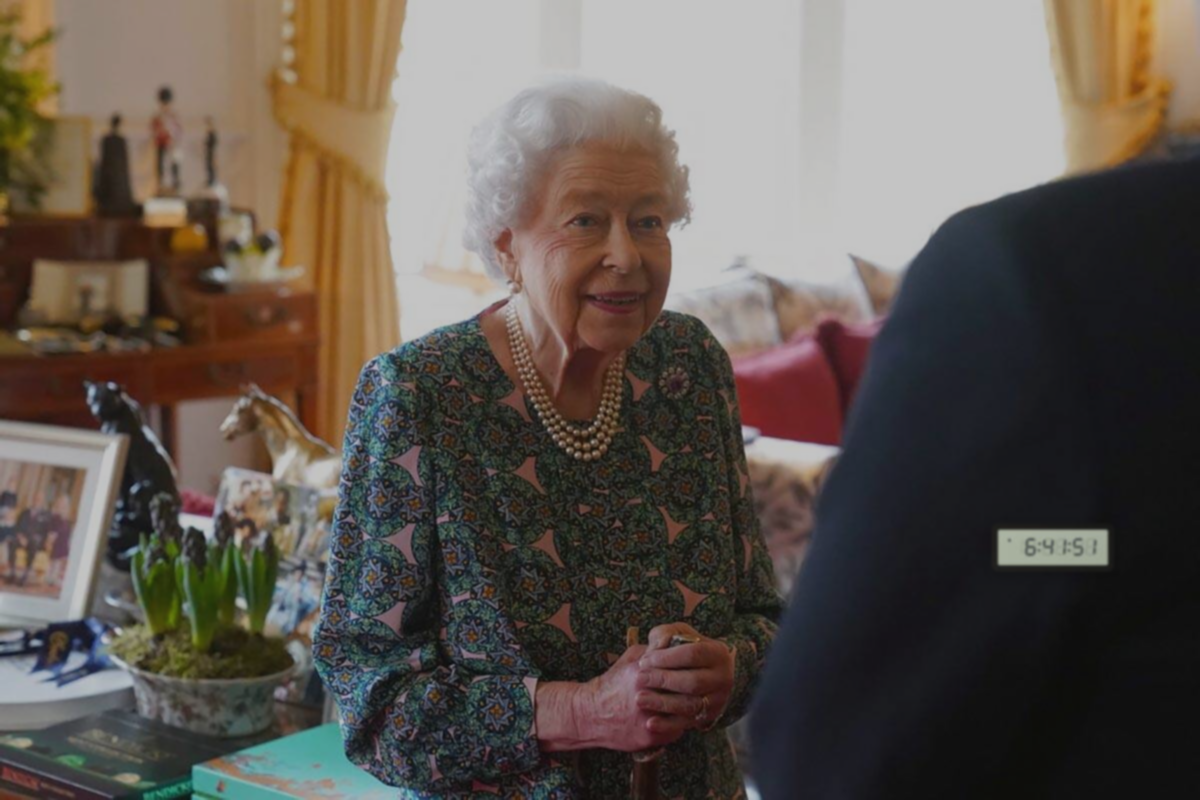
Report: 6:41:51
